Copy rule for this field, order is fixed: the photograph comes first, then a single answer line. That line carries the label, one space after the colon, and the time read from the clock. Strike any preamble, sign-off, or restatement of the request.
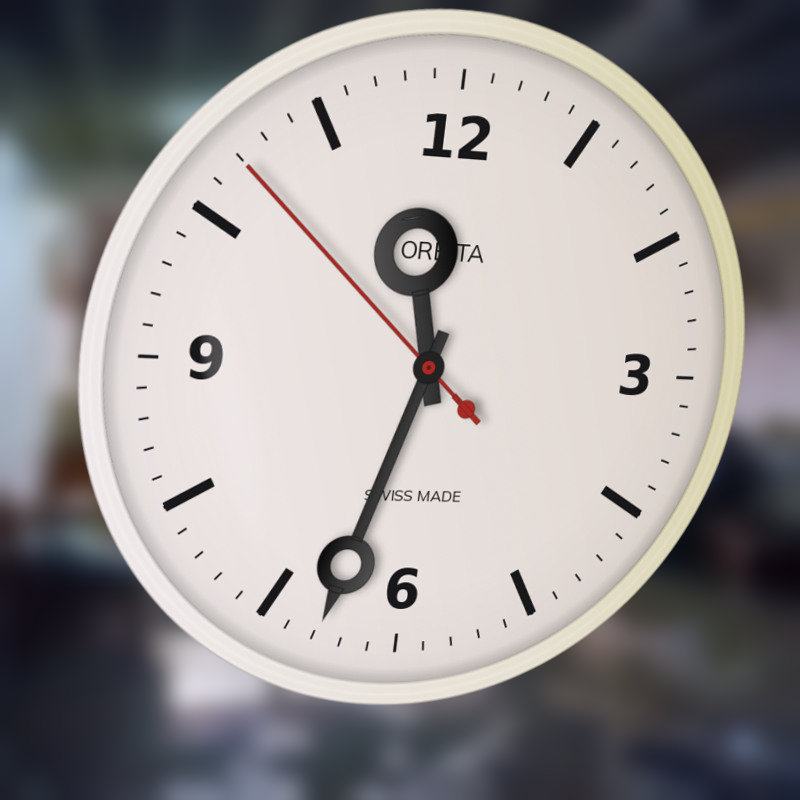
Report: 11:32:52
